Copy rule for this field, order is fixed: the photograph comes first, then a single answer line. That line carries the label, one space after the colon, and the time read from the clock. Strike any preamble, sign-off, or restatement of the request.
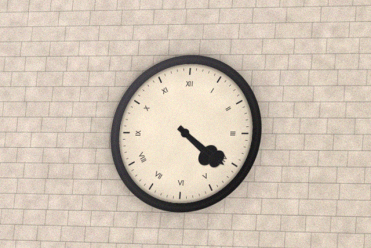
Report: 4:21
